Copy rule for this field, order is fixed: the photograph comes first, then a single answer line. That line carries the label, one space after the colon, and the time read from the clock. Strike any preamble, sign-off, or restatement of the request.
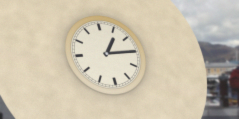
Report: 1:15
